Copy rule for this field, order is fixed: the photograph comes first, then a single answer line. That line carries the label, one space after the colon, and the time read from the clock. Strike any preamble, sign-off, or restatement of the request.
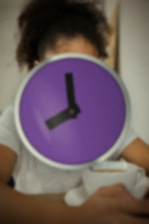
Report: 7:59
